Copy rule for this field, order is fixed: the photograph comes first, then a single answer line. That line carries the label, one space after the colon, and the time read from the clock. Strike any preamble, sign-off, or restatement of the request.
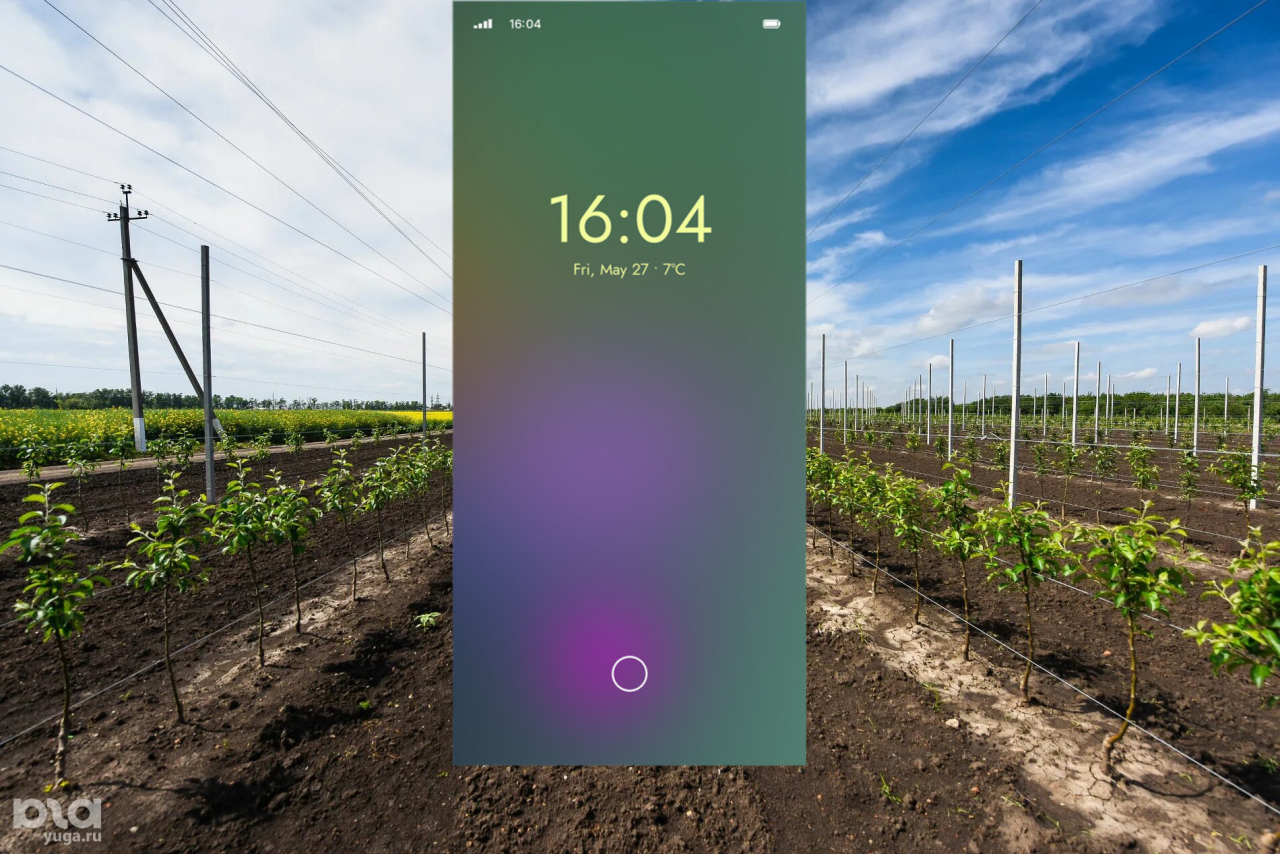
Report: 16:04
